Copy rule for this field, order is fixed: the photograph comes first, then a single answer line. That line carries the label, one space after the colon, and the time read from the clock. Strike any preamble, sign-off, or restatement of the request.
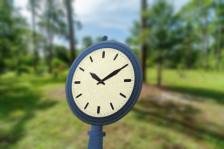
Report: 10:10
